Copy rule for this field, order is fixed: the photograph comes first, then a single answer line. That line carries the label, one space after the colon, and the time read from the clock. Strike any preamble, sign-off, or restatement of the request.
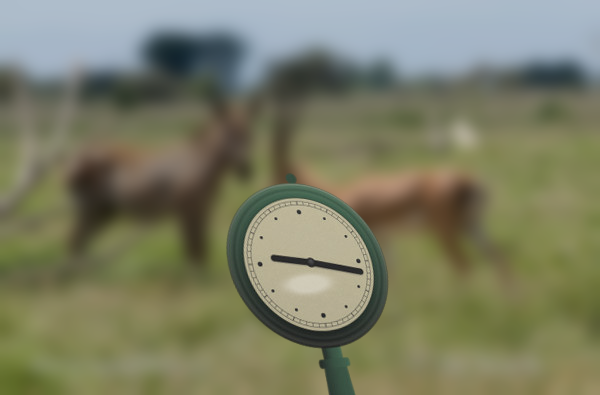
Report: 9:17
